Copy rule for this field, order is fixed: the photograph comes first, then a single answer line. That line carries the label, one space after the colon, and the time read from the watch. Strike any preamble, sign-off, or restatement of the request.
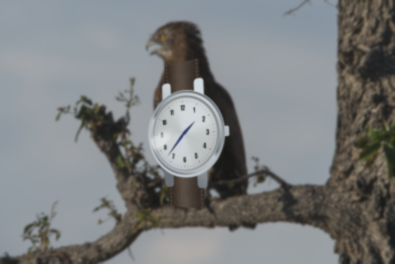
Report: 1:37
